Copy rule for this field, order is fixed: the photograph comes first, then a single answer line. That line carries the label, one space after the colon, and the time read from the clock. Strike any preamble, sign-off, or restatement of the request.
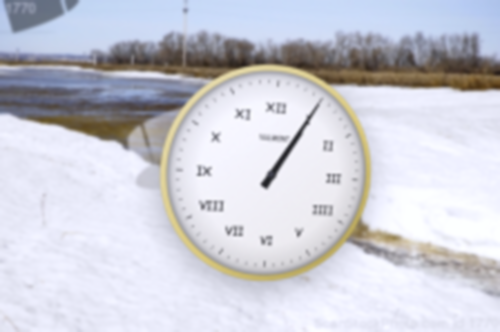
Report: 1:05
